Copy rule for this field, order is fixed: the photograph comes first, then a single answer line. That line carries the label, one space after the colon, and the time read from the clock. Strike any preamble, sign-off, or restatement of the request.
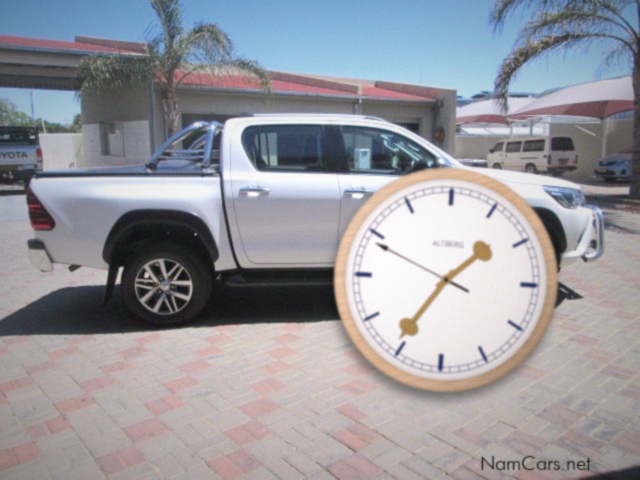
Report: 1:35:49
